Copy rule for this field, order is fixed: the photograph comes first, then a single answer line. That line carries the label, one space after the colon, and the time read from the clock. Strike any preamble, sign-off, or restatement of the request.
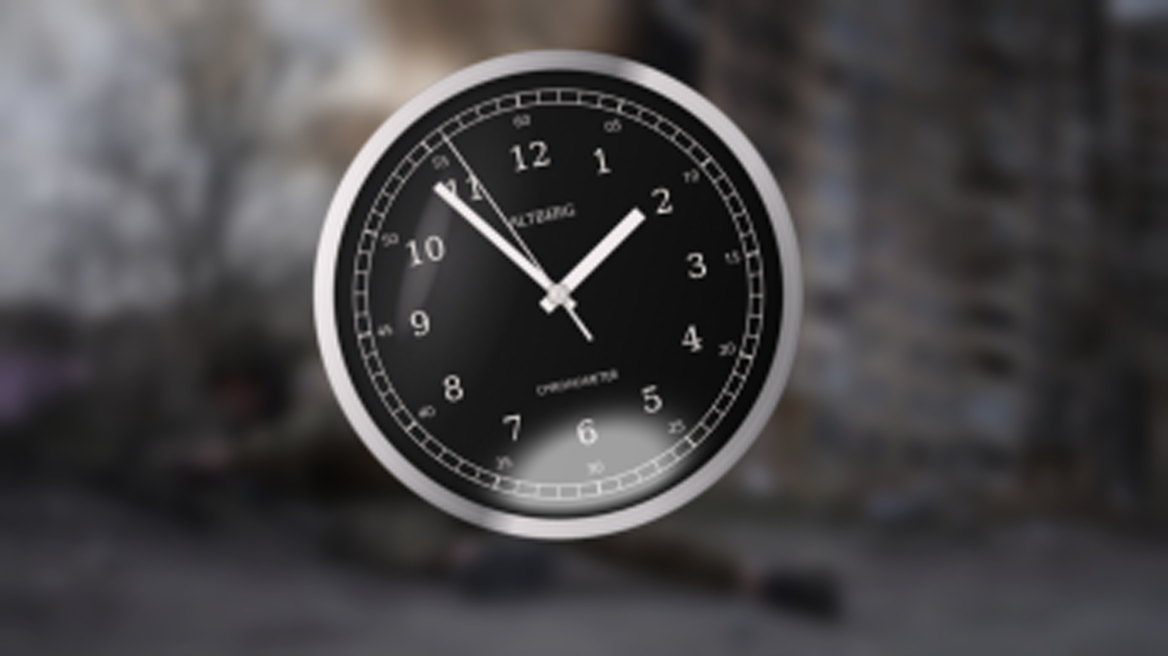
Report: 1:53:56
